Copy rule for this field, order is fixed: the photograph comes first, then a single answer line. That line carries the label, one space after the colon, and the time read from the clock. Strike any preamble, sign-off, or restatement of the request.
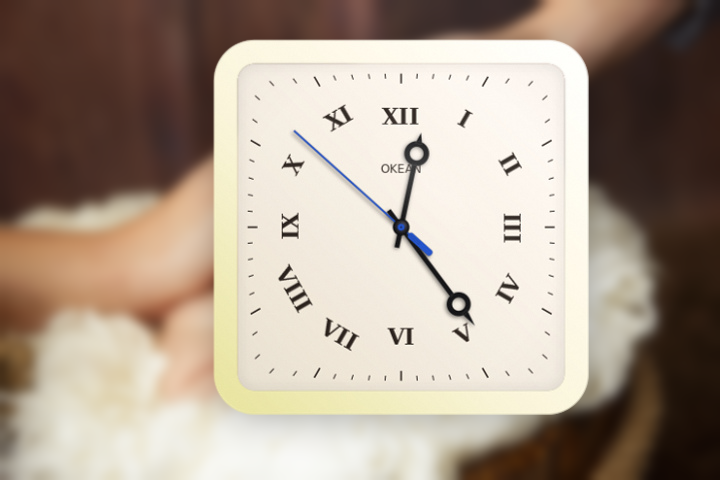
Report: 12:23:52
